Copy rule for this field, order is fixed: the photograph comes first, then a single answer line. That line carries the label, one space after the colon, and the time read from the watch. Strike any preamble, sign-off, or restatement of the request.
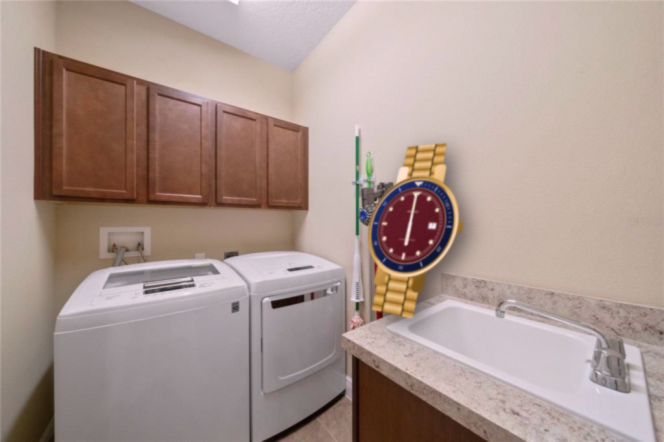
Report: 6:00
